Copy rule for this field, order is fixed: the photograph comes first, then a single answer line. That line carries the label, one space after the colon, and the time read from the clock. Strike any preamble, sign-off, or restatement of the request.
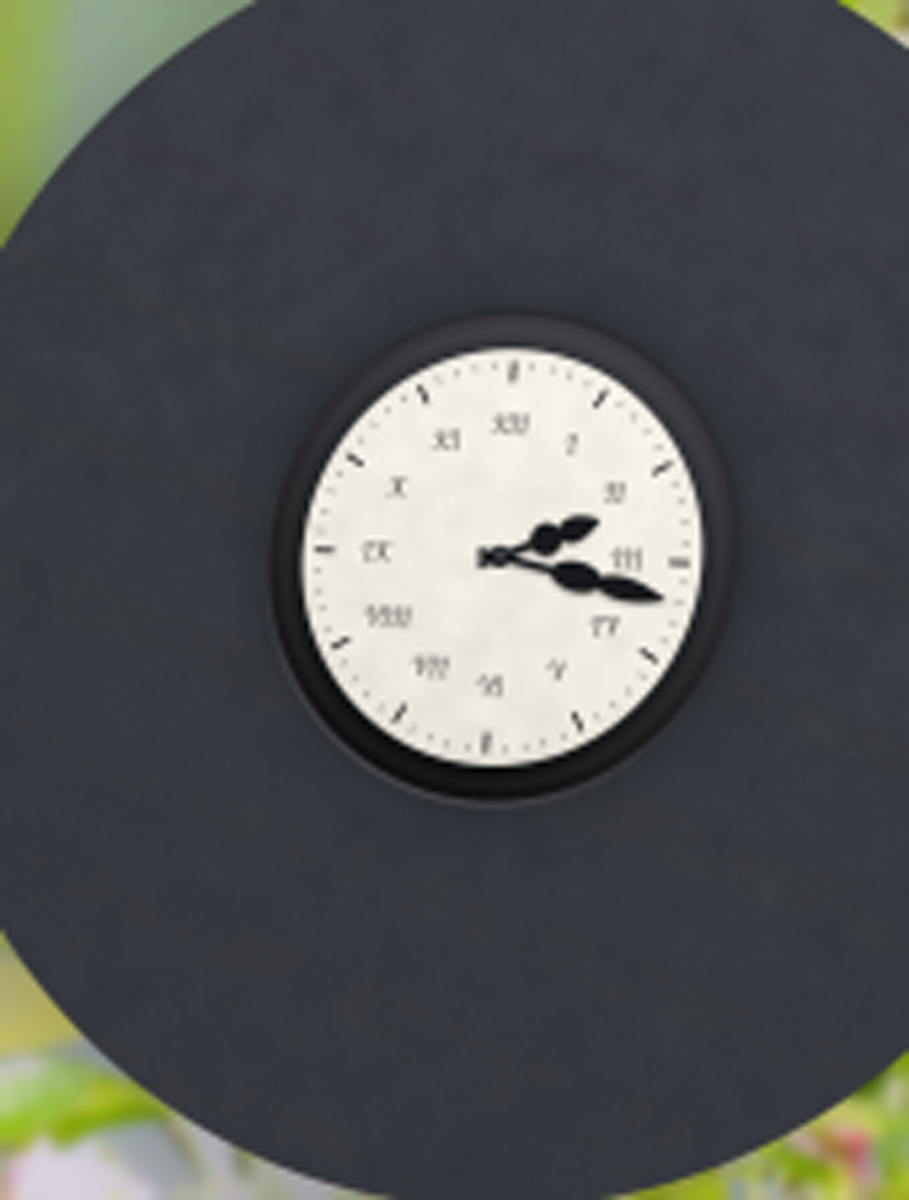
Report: 2:17
